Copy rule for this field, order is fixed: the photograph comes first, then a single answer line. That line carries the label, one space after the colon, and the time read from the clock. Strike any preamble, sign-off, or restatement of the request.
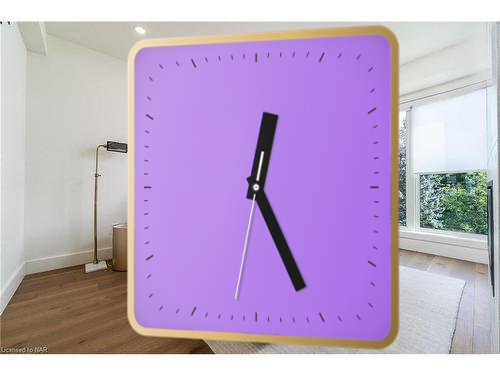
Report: 12:25:32
